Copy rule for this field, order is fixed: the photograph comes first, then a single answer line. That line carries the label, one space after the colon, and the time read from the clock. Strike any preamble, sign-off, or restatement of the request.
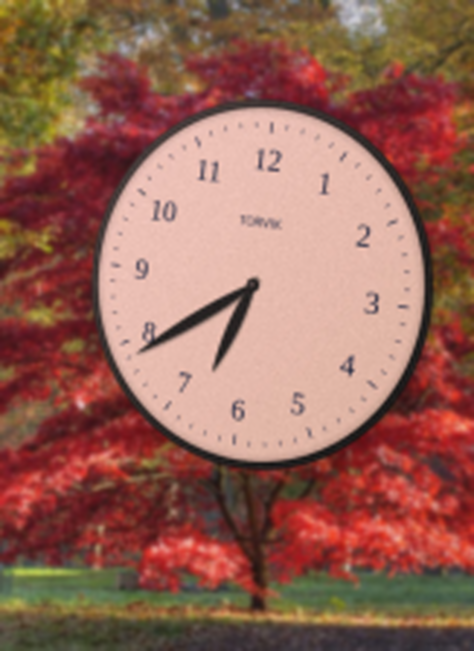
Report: 6:39
